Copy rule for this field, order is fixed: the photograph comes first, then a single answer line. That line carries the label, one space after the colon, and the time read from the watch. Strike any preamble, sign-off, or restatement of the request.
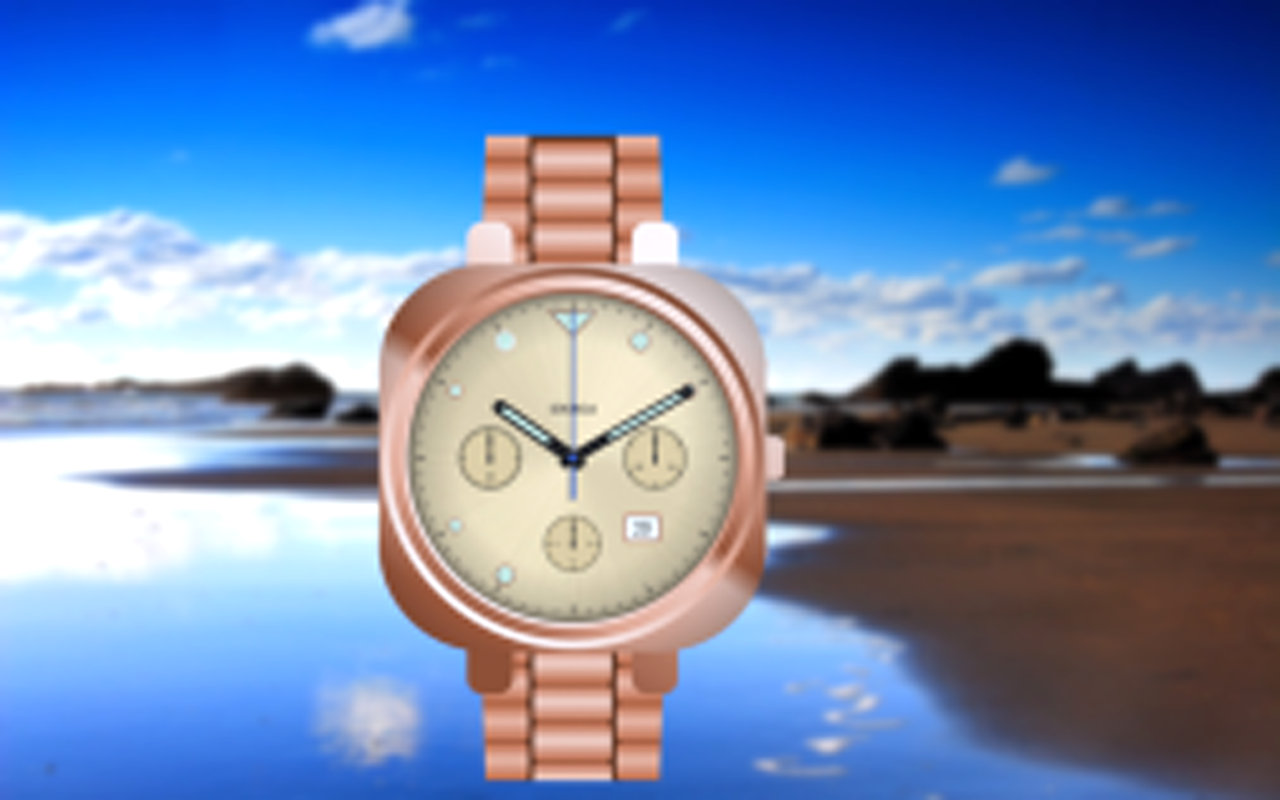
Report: 10:10
